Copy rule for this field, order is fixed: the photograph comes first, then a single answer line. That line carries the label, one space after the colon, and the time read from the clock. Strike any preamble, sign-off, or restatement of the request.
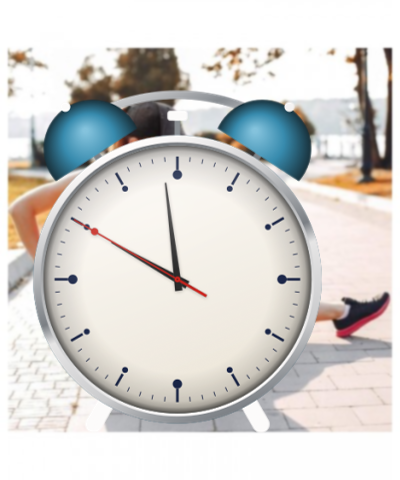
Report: 9:58:50
